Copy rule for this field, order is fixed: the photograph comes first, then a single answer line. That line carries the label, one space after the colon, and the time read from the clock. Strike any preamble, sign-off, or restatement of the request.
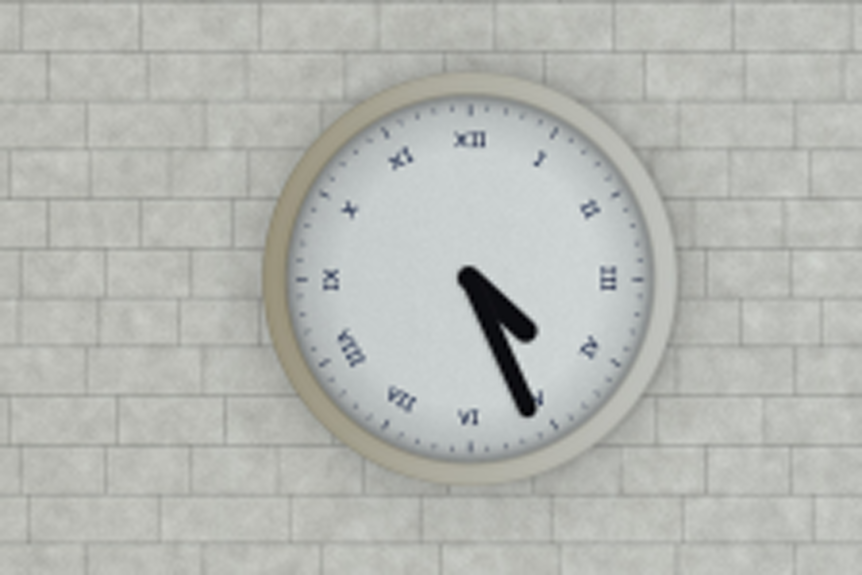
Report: 4:26
